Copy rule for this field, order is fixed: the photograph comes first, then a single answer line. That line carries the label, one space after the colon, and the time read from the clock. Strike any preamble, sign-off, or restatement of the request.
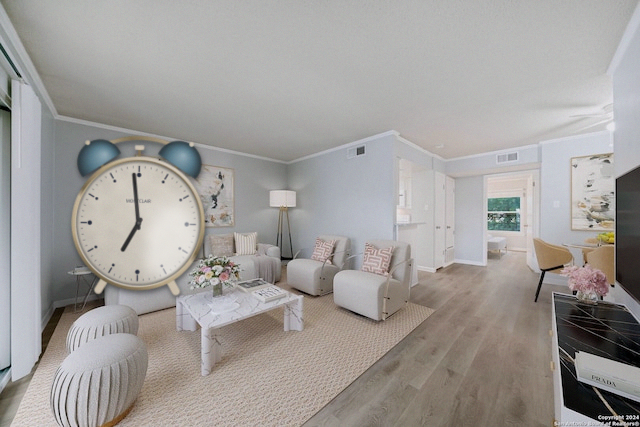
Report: 6:59
